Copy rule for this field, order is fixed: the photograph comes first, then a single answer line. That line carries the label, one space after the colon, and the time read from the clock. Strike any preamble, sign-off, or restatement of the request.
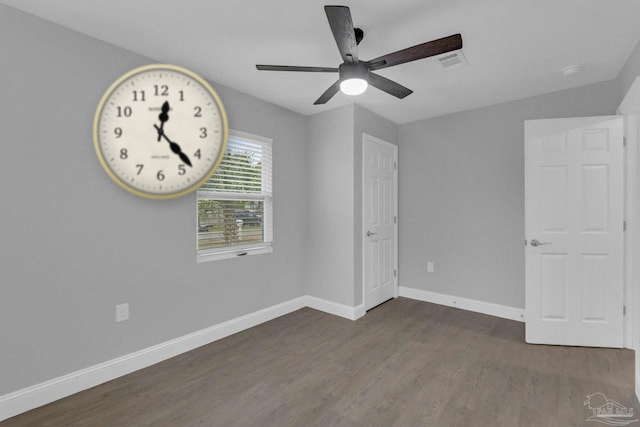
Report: 12:23
